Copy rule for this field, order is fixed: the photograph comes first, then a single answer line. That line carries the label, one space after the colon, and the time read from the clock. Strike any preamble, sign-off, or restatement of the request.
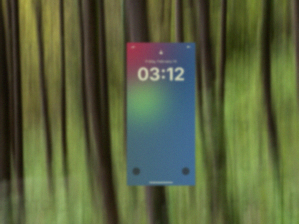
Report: 3:12
